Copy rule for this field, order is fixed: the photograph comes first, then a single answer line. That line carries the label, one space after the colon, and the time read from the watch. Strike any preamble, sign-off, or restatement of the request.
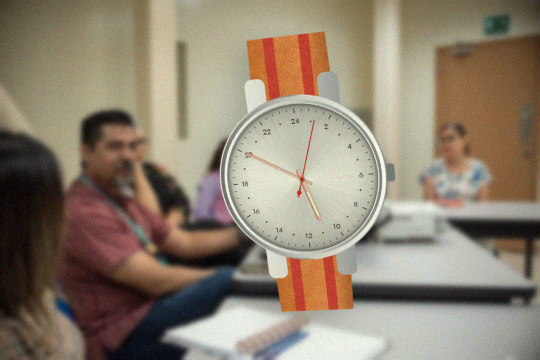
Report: 10:50:03
